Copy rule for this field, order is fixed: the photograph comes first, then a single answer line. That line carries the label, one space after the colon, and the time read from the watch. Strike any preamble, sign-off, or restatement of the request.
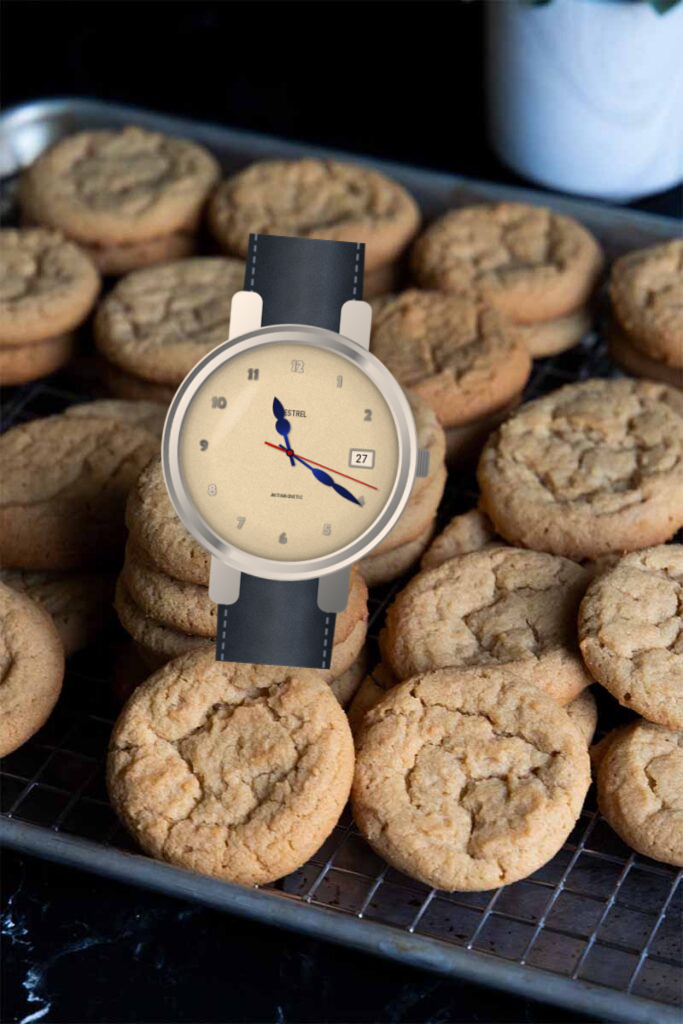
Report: 11:20:18
